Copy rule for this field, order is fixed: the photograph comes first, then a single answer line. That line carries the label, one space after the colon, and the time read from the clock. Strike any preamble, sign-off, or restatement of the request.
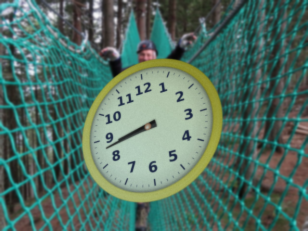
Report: 8:43
